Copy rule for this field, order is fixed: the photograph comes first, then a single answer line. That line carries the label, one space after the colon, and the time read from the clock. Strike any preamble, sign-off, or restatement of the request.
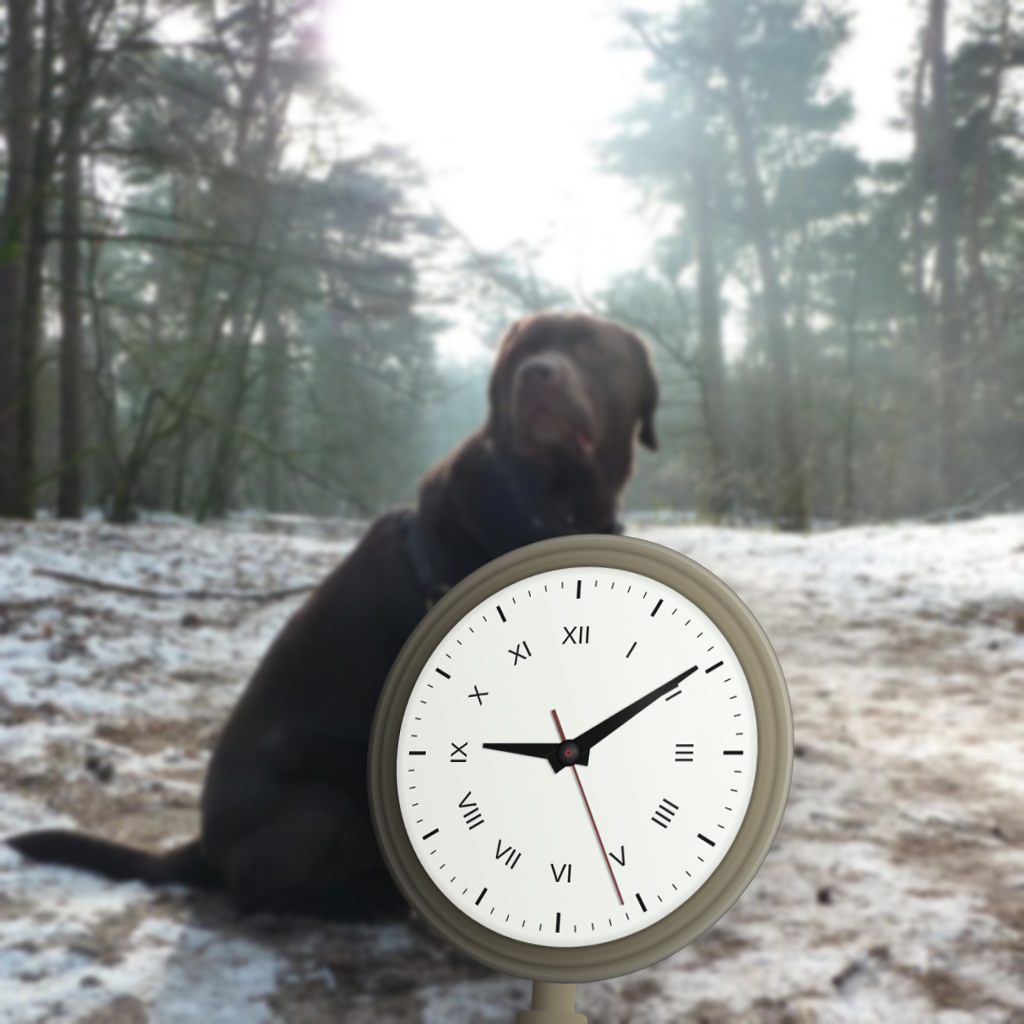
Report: 9:09:26
